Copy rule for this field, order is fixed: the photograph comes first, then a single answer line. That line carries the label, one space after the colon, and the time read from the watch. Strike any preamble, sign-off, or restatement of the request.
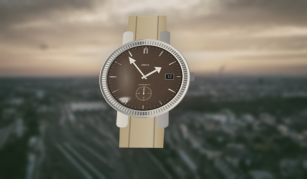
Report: 1:54
